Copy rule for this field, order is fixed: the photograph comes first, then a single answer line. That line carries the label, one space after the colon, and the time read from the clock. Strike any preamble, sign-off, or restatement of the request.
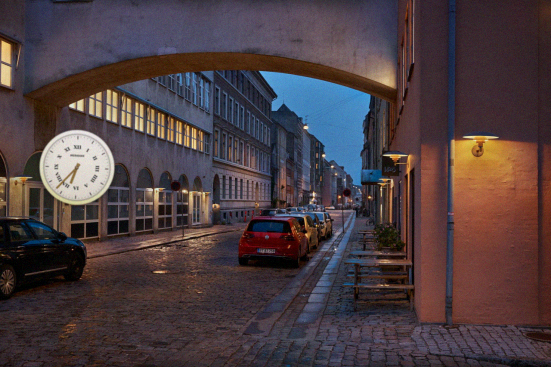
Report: 6:37
